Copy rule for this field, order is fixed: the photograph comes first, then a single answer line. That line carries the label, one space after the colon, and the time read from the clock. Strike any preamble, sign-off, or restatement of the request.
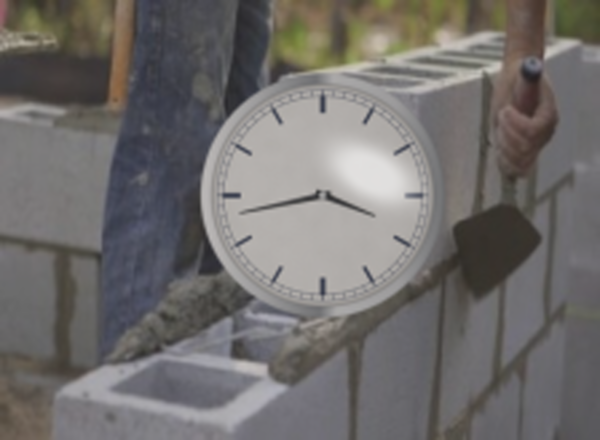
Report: 3:43
